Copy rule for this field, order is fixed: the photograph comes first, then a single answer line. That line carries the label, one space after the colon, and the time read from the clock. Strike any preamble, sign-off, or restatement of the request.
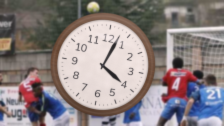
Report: 4:03
